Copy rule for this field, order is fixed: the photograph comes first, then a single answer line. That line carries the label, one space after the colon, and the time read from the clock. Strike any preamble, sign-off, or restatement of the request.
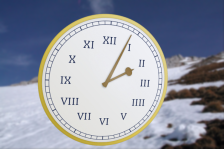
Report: 2:04
